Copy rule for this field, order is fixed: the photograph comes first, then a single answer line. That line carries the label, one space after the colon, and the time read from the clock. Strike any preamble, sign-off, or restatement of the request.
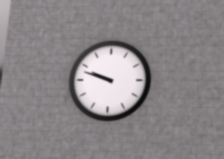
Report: 9:48
